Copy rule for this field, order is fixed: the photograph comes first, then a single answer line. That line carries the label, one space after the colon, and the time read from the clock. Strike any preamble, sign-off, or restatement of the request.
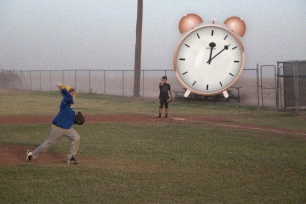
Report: 12:08
